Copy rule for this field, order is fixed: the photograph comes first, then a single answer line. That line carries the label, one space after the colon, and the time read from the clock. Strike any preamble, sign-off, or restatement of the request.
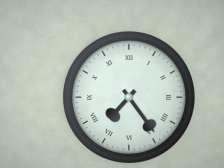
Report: 7:24
